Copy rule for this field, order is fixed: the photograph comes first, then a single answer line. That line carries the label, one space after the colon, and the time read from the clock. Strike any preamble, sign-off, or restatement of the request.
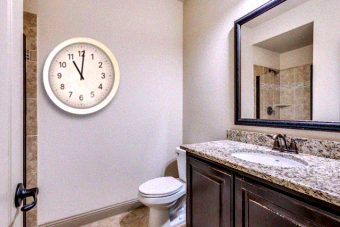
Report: 11:01
